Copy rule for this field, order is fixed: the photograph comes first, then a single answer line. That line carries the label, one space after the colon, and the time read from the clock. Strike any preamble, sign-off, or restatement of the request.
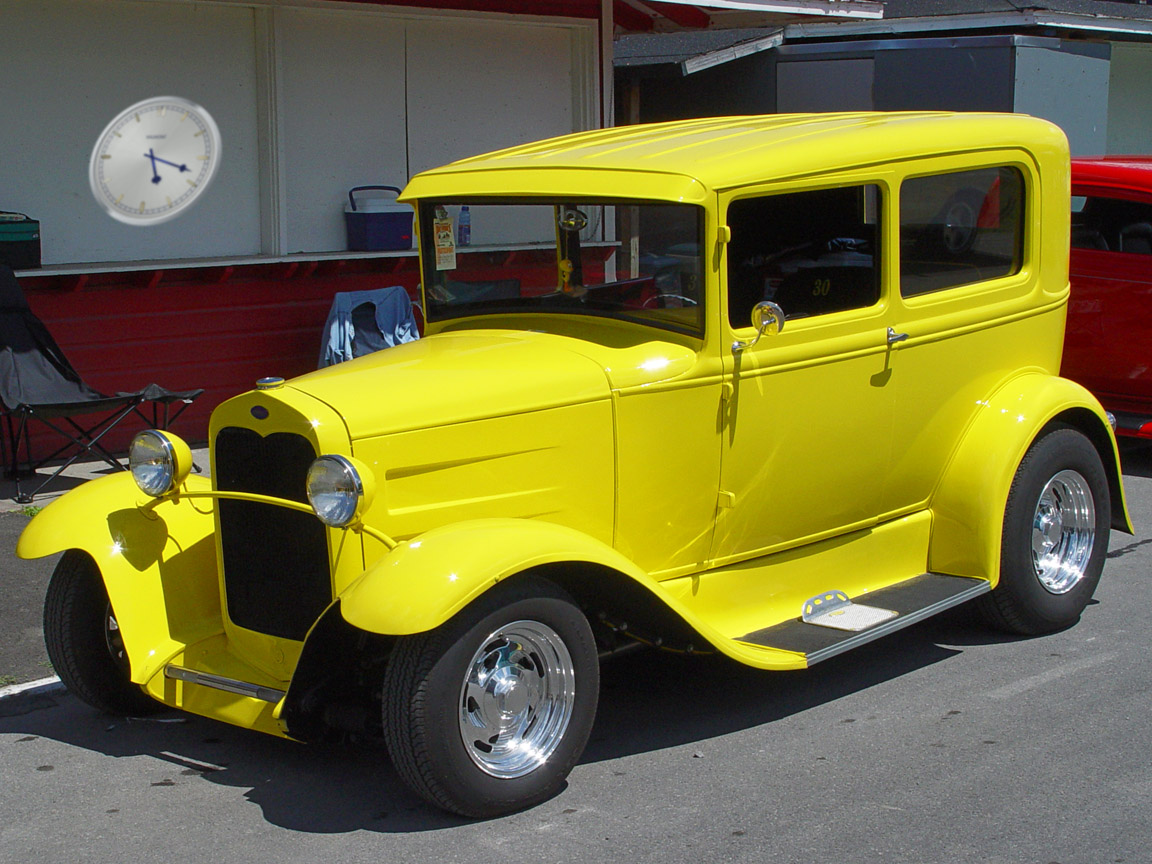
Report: 5:18
